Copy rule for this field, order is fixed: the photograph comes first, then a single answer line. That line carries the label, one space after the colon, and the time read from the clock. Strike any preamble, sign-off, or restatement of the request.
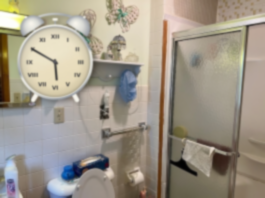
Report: 5:50
